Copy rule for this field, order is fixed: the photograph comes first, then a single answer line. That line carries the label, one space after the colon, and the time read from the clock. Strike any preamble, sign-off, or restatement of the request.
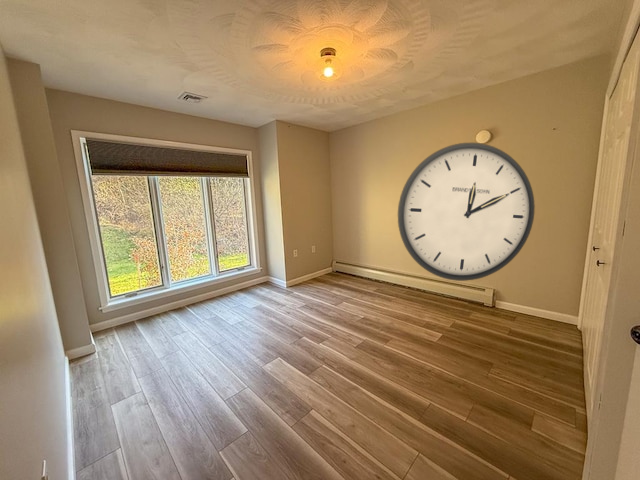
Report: 12:10
